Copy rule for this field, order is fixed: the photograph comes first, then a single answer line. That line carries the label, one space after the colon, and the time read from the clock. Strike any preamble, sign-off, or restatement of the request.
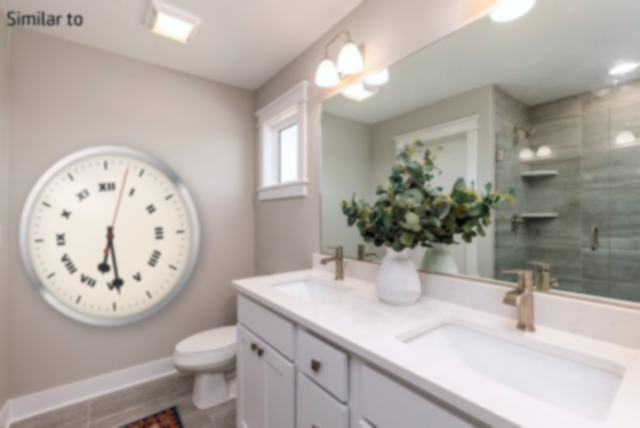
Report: 6:29:03
